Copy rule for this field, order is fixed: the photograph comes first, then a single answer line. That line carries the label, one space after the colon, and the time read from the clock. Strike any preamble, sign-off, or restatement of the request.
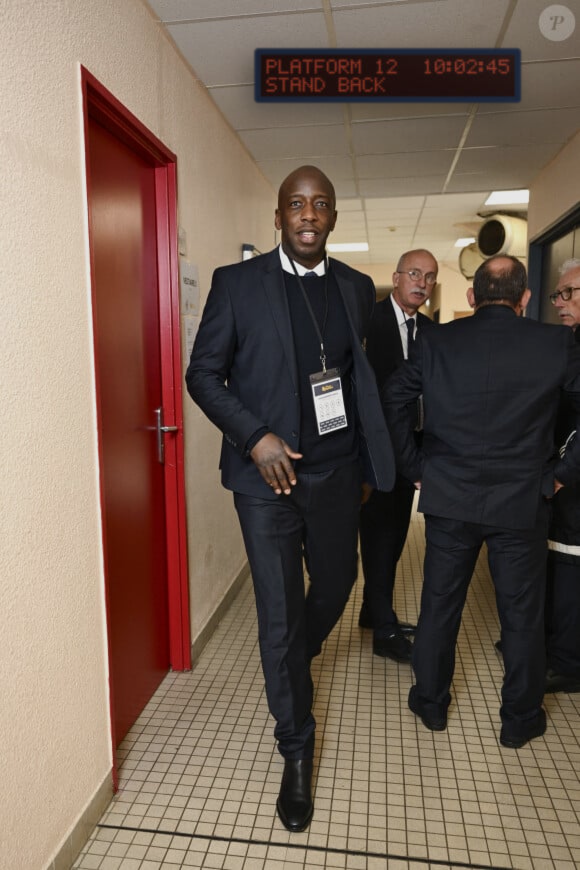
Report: 10:02:45
